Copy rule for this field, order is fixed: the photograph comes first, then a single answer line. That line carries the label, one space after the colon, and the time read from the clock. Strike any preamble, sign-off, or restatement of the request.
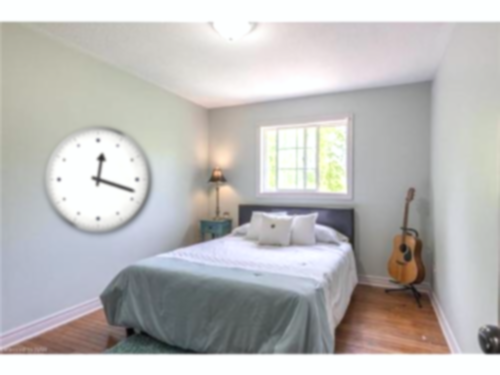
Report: 12:18
